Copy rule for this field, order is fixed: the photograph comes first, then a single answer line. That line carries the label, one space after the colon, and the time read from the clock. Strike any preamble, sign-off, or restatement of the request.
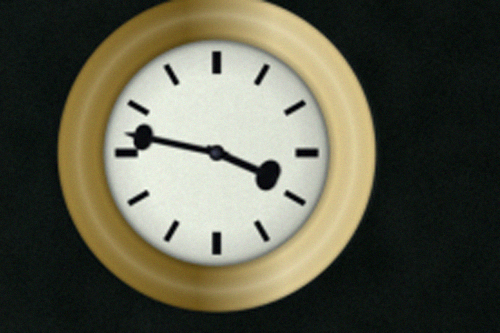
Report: 3:47
